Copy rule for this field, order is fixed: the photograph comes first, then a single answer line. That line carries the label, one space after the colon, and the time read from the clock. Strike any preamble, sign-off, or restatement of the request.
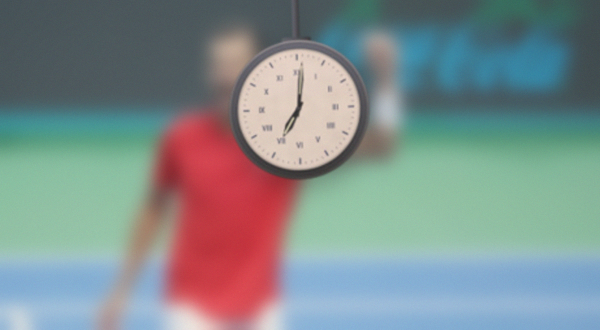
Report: 7:01
